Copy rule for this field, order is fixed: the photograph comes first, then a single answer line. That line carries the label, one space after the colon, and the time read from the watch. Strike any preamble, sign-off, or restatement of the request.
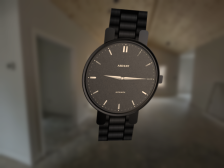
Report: 9:15
